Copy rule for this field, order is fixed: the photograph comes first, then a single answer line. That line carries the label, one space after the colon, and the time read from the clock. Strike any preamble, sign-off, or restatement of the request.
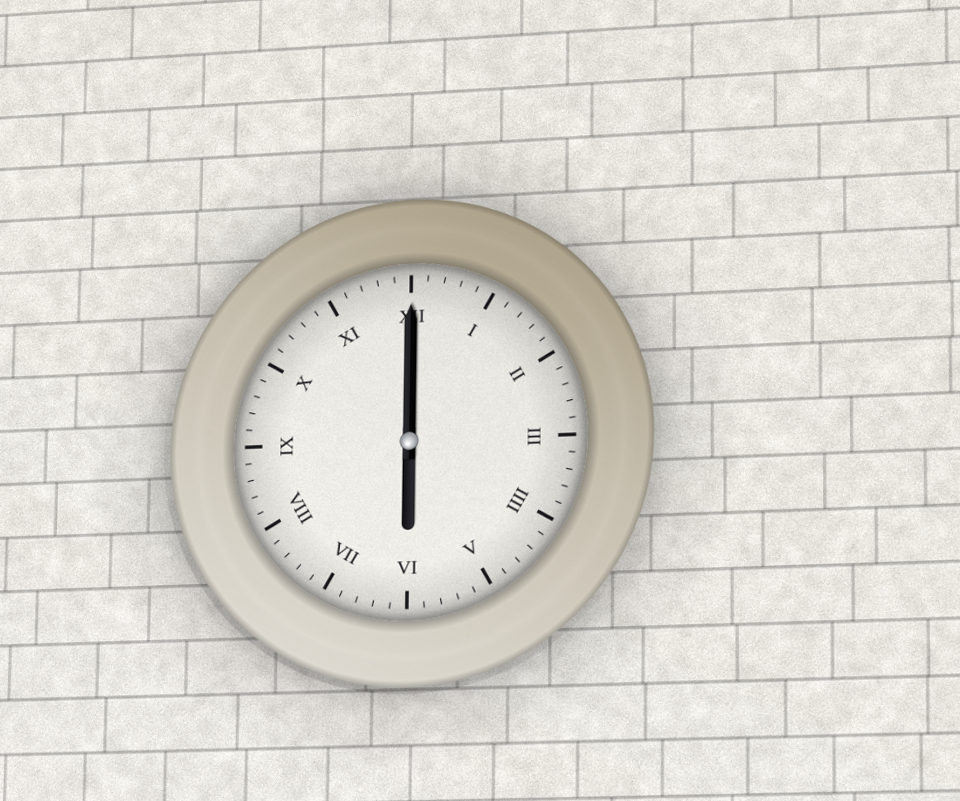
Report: 6:00
